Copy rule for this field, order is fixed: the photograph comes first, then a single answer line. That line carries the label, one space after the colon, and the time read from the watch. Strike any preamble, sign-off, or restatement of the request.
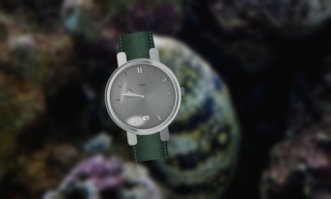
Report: 9:47
